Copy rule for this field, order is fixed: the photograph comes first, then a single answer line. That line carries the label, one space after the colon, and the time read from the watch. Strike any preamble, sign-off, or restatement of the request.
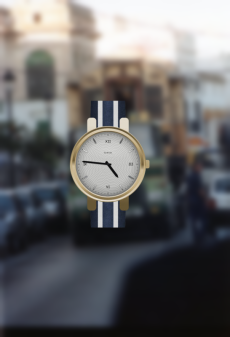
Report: 4:46
